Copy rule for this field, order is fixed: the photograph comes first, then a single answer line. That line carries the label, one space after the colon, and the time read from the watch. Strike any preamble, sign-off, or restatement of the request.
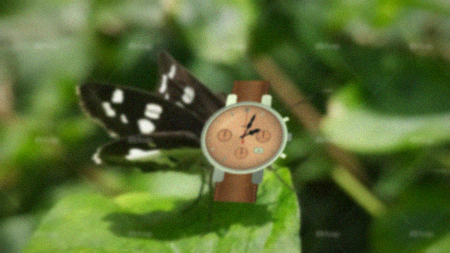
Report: 2:03
